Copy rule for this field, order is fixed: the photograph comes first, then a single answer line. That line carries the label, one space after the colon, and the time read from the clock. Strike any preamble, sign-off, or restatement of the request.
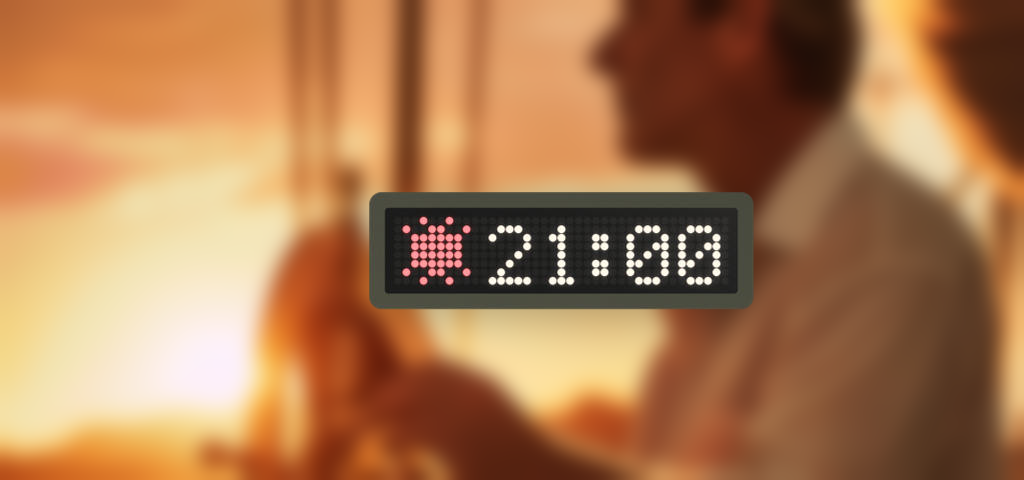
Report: 21:00
